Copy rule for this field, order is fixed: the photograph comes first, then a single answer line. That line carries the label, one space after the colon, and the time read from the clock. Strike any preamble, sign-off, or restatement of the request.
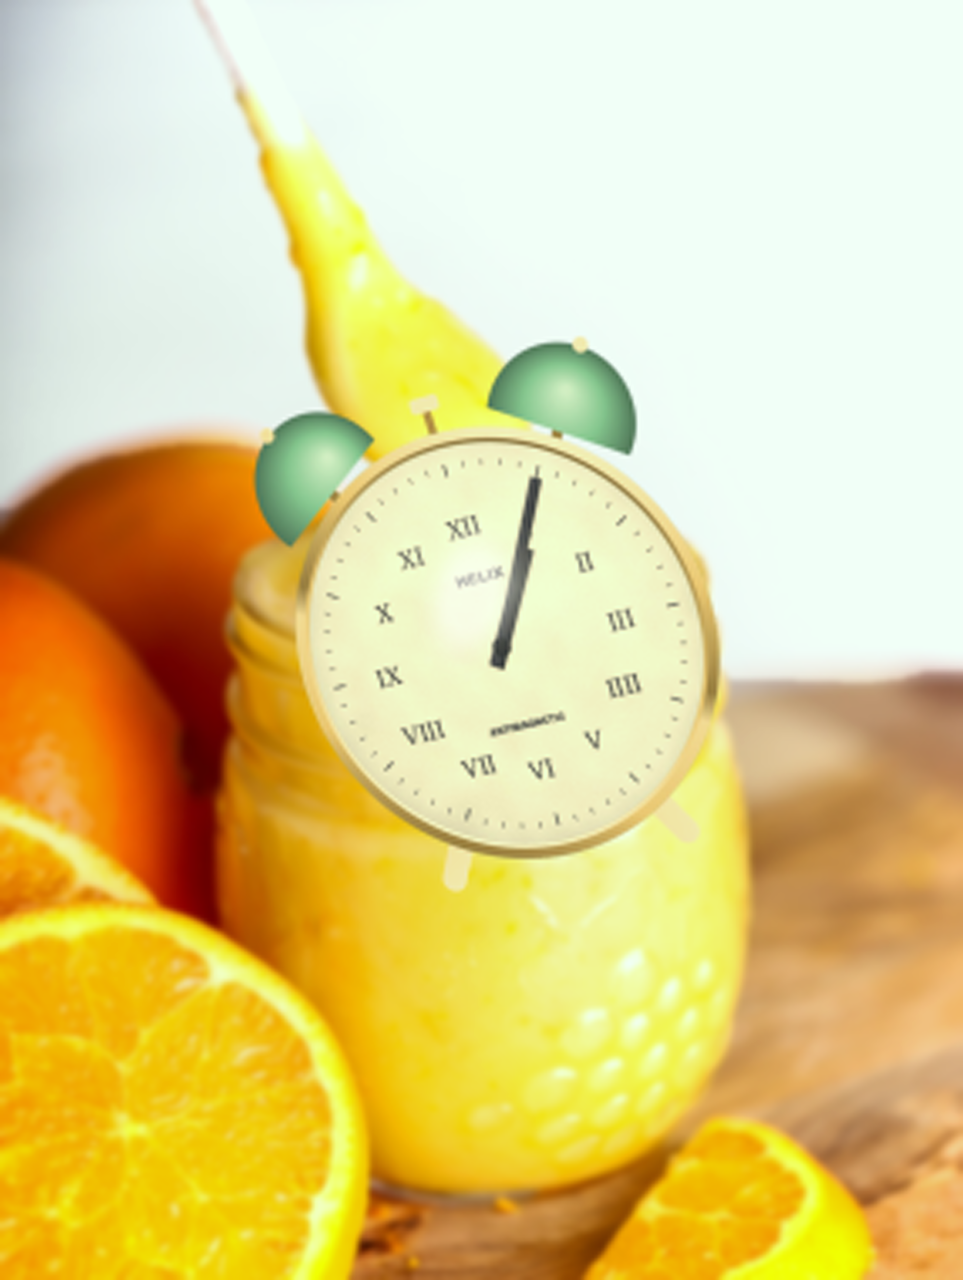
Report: 1:05
